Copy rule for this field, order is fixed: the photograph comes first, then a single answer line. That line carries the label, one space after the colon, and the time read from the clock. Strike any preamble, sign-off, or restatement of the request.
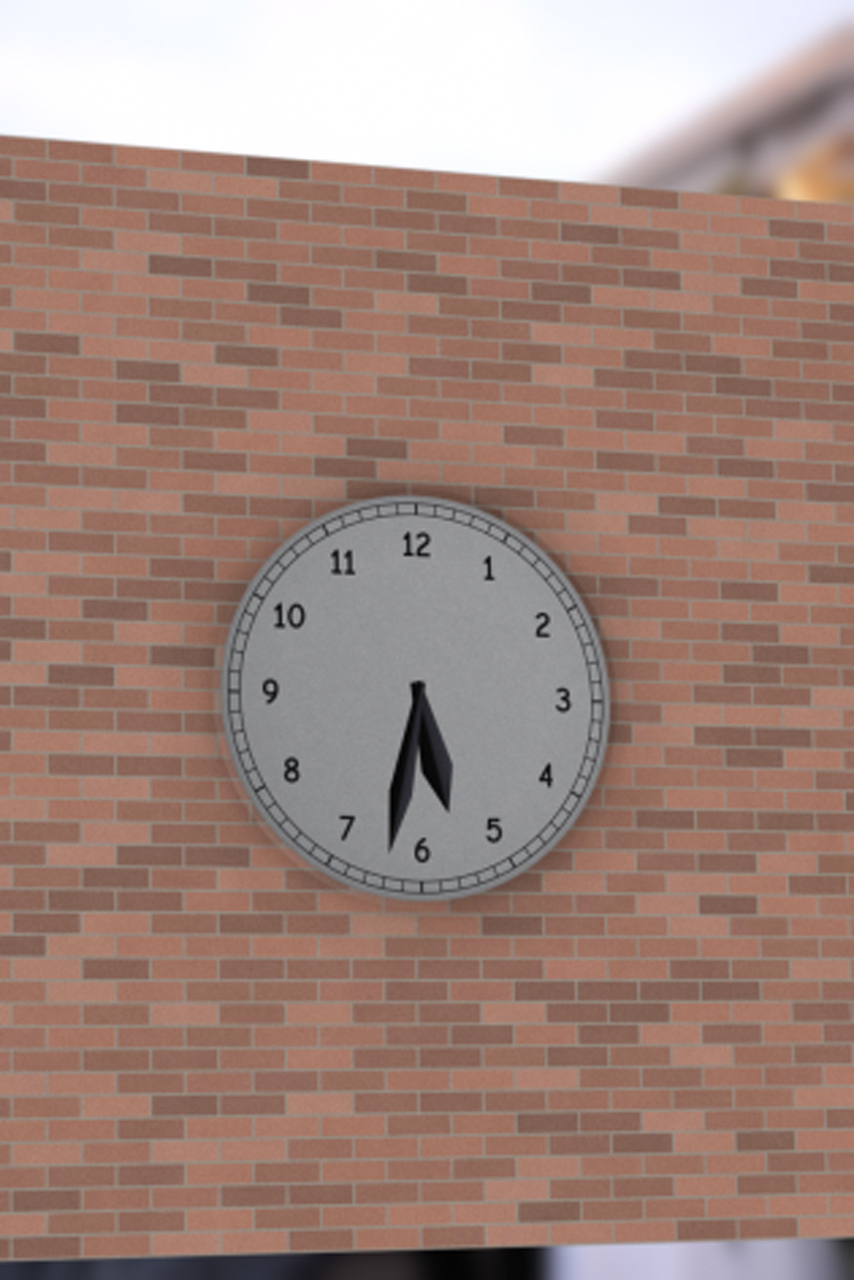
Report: 5:32
